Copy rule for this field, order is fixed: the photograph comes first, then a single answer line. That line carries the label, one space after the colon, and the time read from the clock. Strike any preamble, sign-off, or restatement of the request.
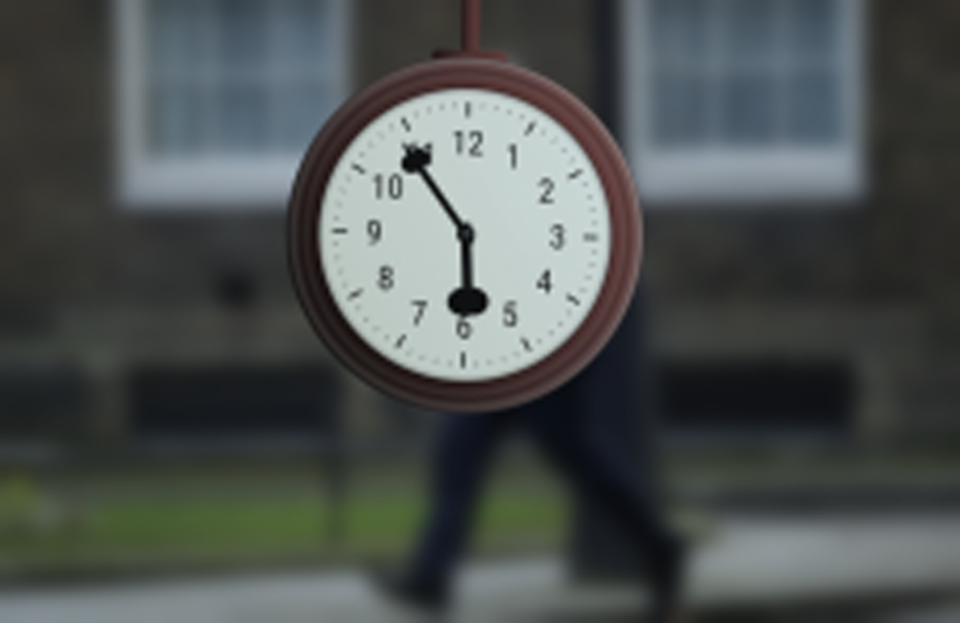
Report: 5:54
